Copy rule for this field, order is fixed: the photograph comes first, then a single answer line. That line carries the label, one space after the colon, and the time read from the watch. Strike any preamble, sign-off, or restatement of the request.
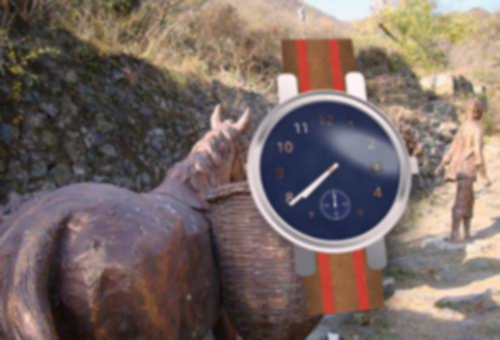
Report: 7:39
